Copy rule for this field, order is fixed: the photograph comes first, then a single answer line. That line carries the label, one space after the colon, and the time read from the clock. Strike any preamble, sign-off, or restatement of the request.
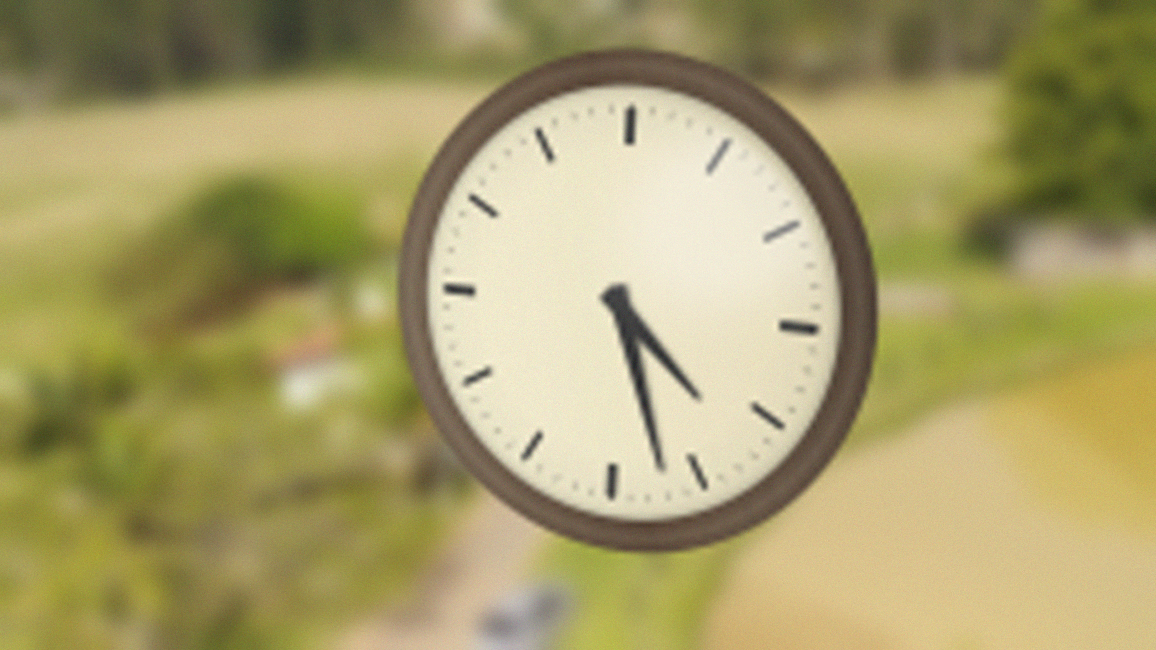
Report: 4:27
